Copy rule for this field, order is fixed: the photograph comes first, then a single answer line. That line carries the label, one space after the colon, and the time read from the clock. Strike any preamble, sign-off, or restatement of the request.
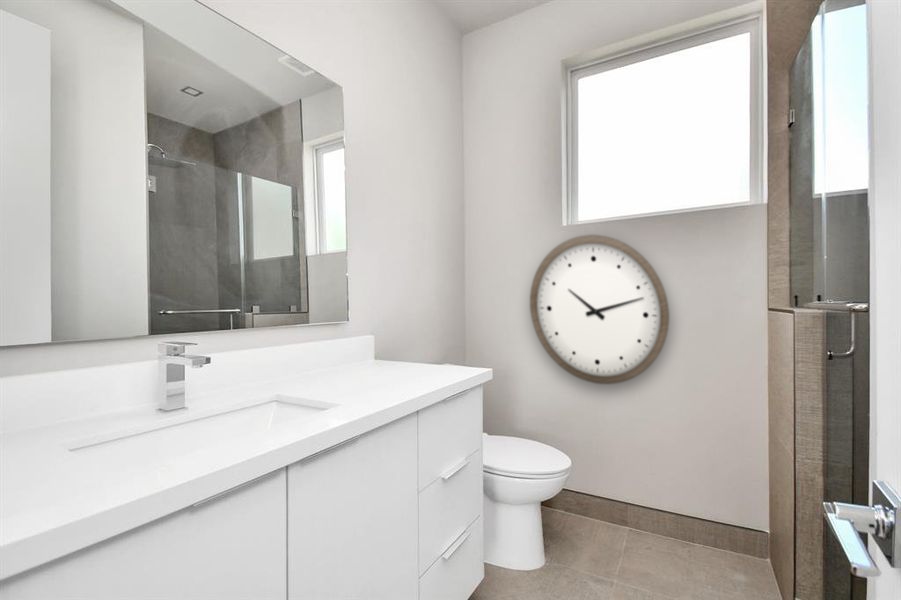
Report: 10:12
